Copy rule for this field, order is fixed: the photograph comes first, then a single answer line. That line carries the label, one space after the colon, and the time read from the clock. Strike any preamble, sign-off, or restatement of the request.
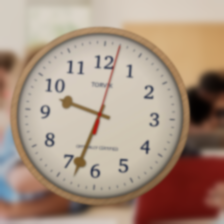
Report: 9:33:02
